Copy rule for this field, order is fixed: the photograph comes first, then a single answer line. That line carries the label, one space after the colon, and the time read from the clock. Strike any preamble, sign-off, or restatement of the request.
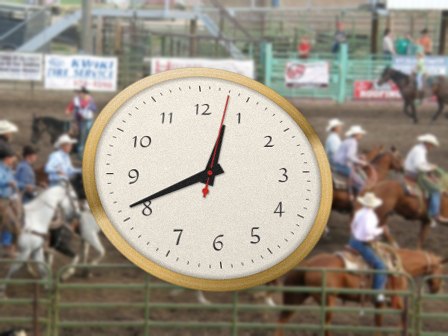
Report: 12:41:03
